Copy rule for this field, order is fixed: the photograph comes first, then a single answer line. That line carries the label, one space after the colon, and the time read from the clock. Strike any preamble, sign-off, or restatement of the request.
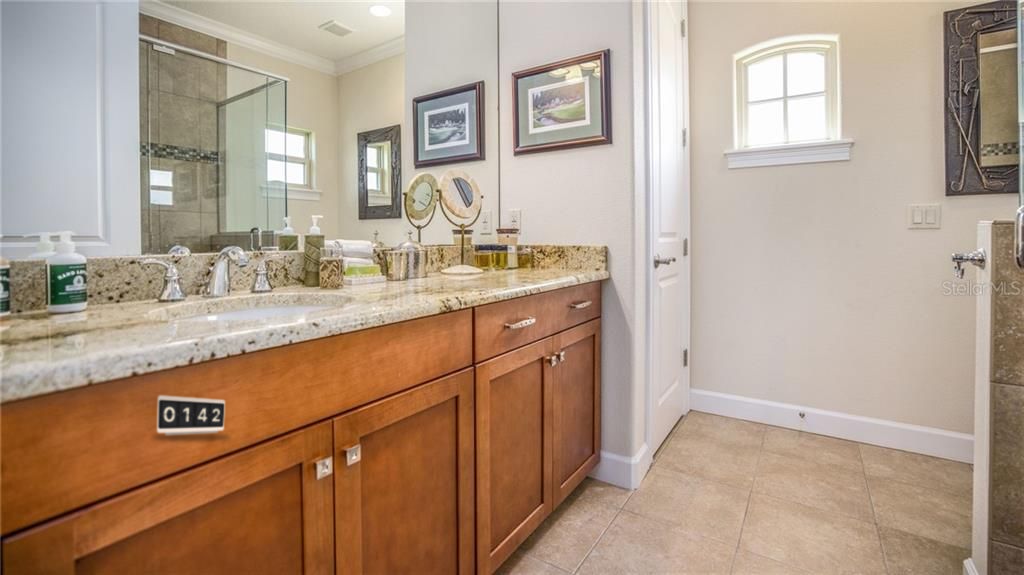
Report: 1:42
